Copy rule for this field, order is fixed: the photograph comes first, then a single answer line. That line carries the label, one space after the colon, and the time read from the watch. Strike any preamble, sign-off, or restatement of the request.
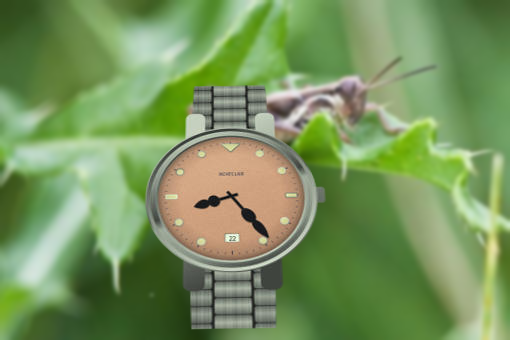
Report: 8:24
